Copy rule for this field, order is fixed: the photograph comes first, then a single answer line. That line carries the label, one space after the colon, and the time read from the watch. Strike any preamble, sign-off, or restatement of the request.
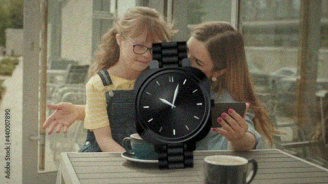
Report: 10:03
